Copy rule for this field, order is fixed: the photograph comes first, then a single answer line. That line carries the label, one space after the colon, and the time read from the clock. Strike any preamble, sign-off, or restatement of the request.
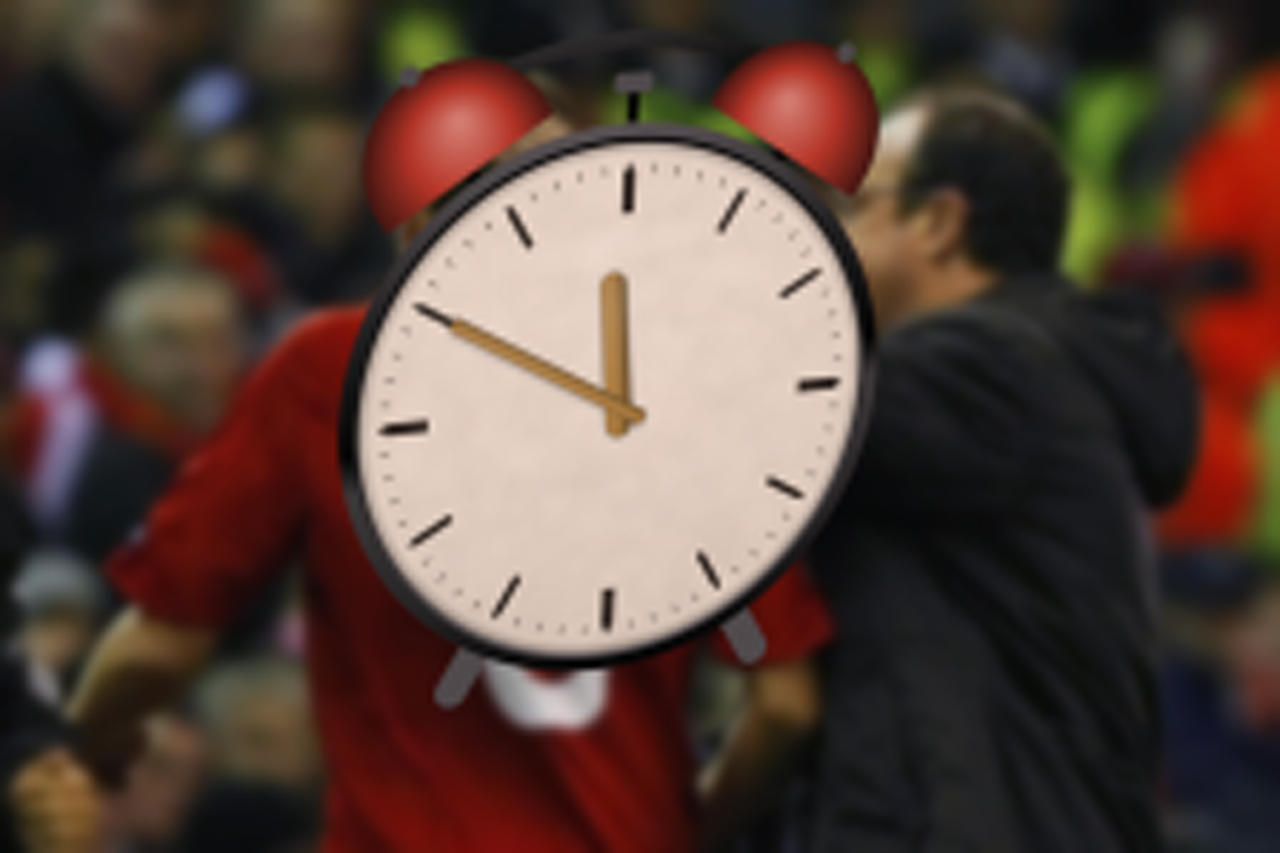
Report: 11:50
